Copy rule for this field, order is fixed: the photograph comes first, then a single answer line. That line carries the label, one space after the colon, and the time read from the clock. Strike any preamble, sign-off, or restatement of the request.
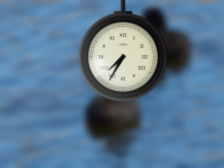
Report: 7:35
